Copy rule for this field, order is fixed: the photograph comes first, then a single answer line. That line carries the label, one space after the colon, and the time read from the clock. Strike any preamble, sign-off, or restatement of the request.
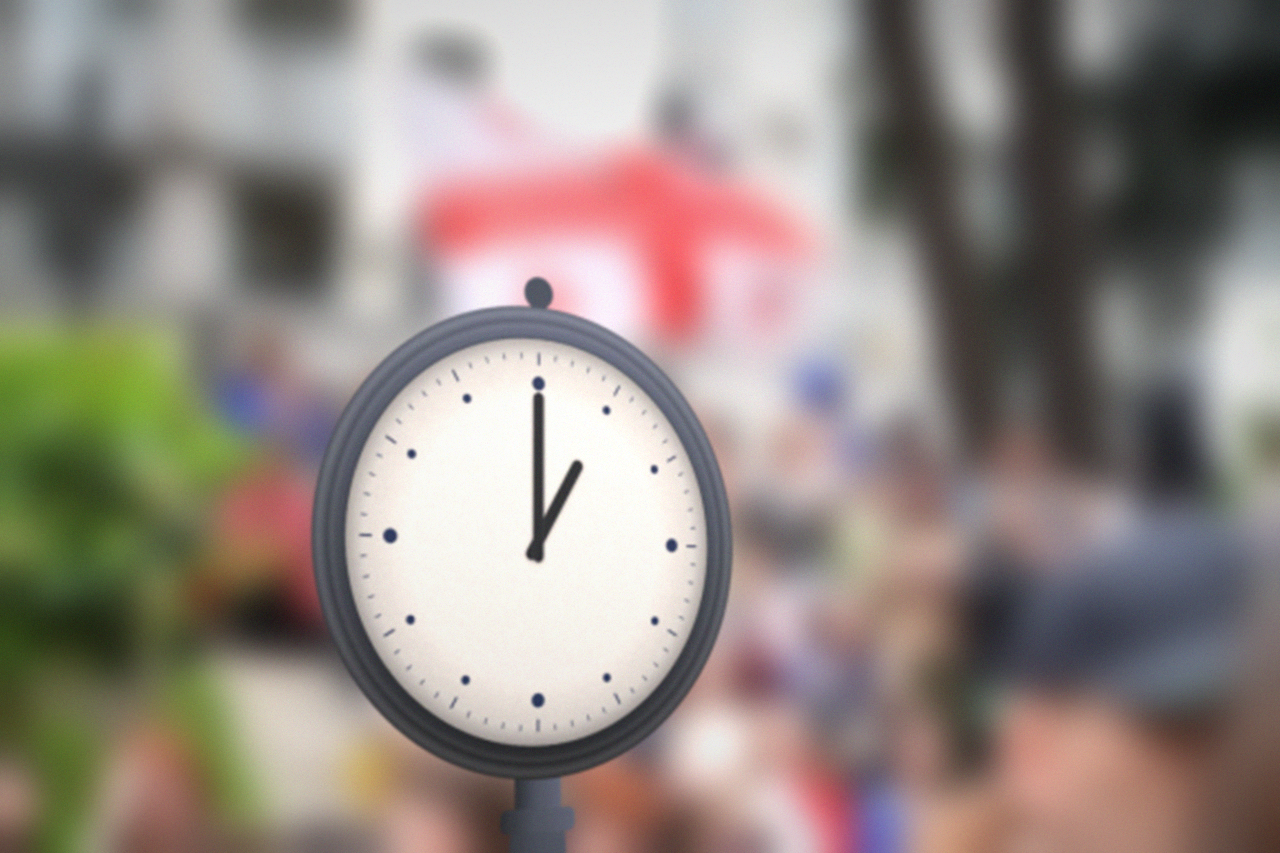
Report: 1:00
